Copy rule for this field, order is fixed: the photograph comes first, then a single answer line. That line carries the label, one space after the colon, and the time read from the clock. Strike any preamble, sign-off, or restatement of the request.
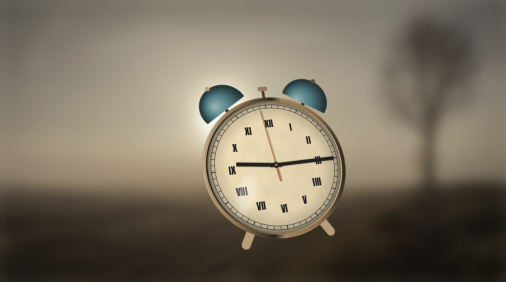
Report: 9:14:59
